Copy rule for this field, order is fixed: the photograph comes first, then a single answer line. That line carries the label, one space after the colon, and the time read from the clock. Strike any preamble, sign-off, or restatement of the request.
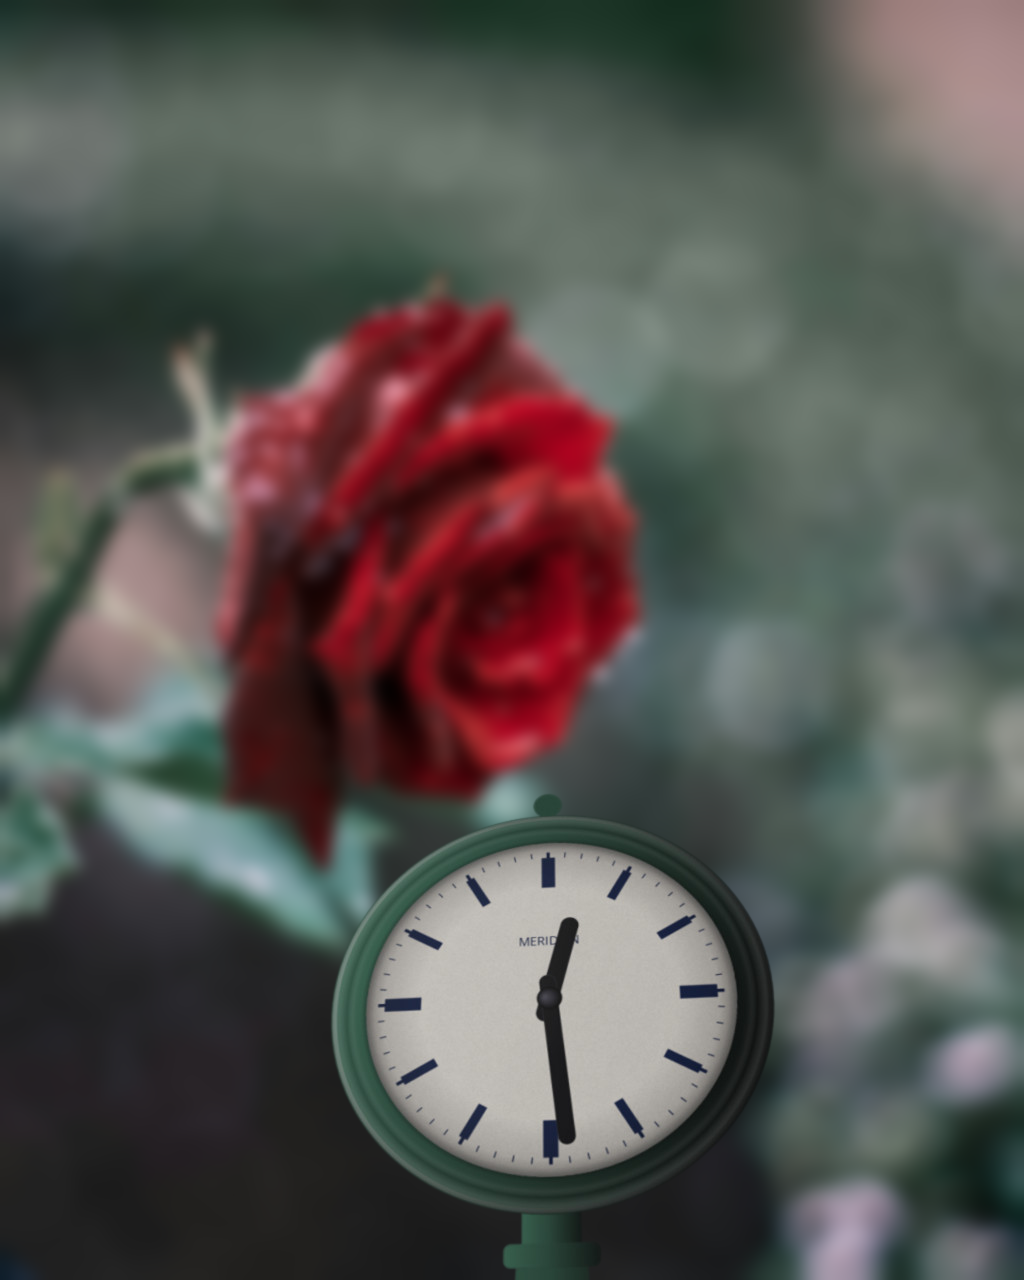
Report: 12:29
